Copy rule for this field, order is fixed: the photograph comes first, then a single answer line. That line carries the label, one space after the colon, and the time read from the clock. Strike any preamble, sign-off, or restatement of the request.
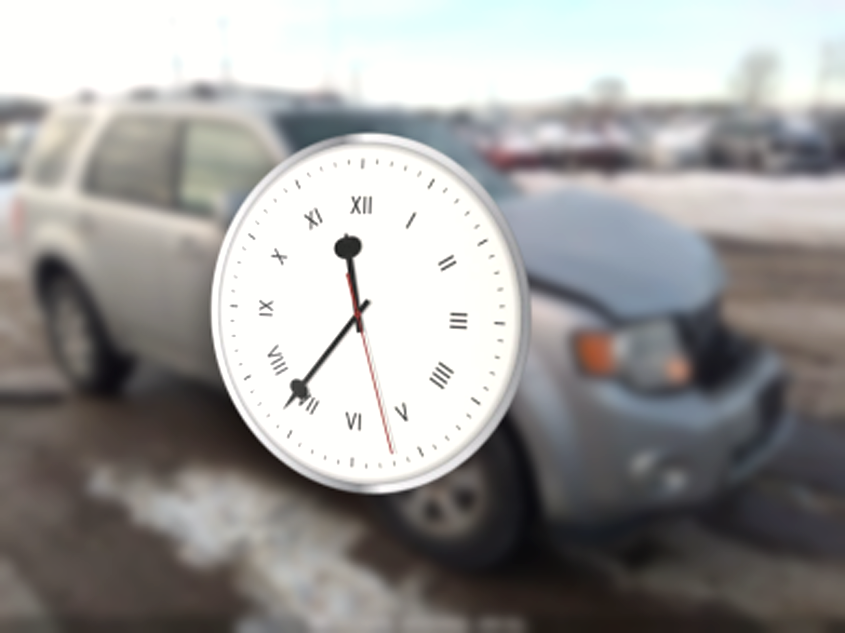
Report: 11:36:27
